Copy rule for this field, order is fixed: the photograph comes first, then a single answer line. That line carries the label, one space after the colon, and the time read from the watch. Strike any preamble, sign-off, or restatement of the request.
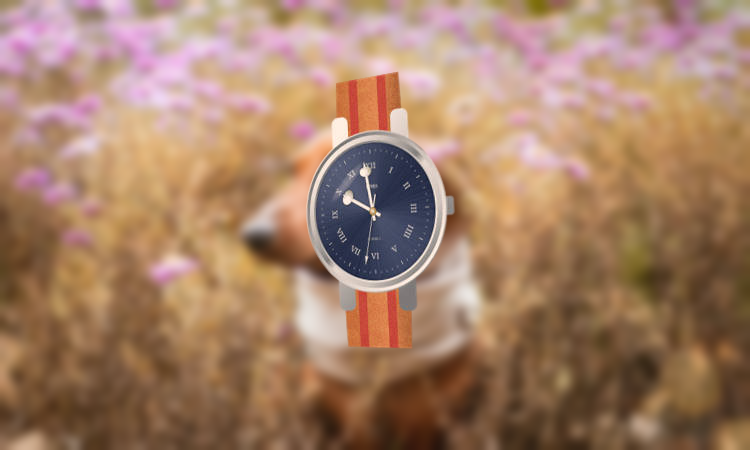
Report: 9:58:32
